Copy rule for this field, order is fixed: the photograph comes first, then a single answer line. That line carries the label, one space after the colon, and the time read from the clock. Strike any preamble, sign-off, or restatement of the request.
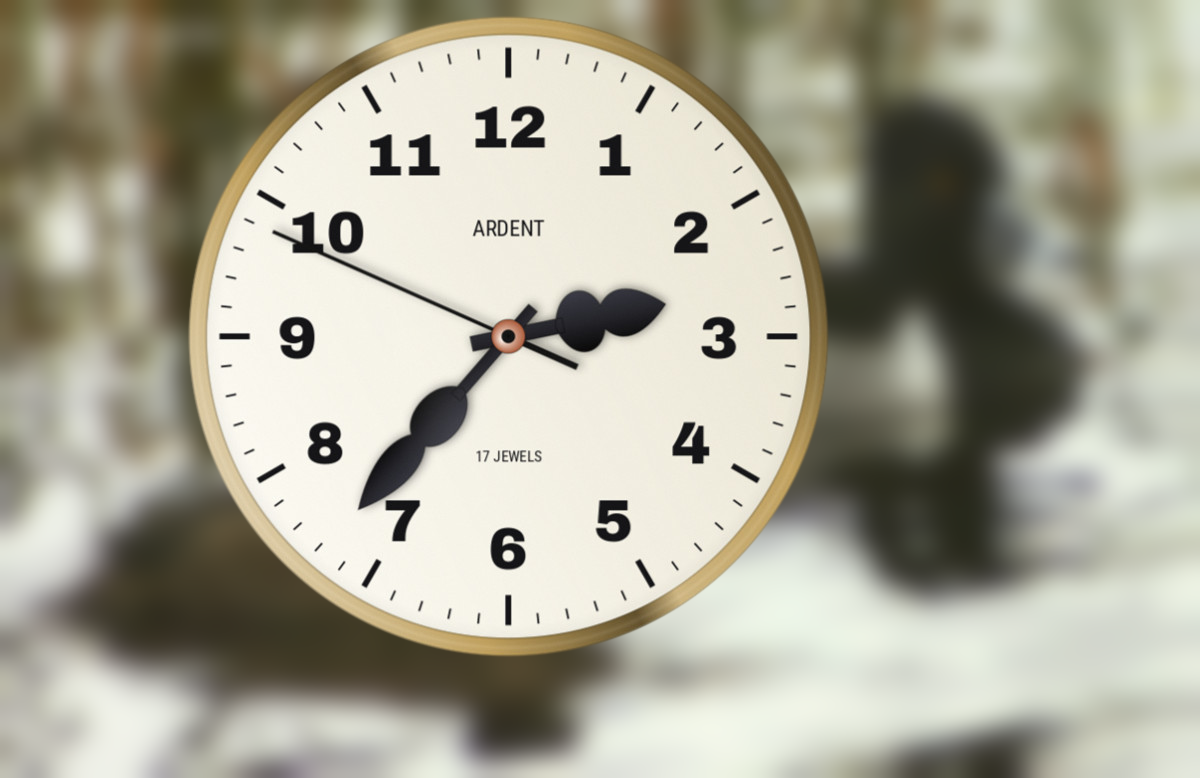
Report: 2:36:49
